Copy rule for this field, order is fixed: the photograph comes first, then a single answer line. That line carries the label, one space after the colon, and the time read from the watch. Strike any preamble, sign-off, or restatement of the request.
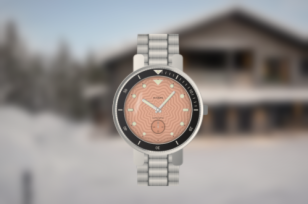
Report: 10:07
